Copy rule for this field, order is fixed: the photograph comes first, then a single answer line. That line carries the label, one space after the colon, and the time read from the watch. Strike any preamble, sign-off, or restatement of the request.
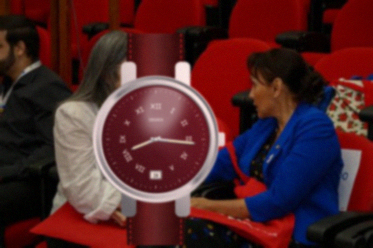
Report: 8:16
